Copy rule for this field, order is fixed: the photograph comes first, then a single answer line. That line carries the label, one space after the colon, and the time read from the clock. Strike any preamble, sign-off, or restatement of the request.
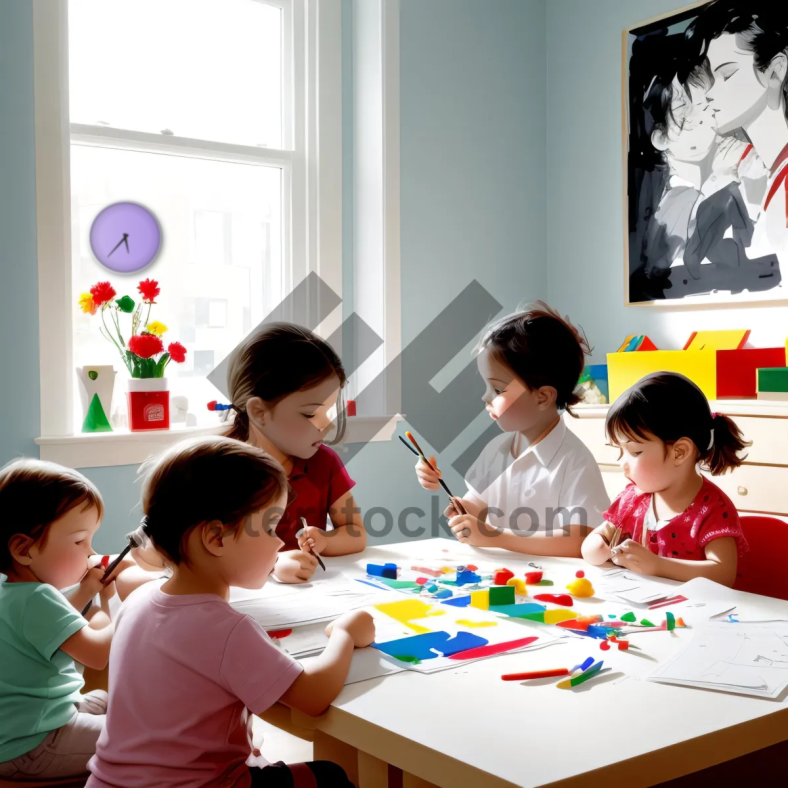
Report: 5:37
